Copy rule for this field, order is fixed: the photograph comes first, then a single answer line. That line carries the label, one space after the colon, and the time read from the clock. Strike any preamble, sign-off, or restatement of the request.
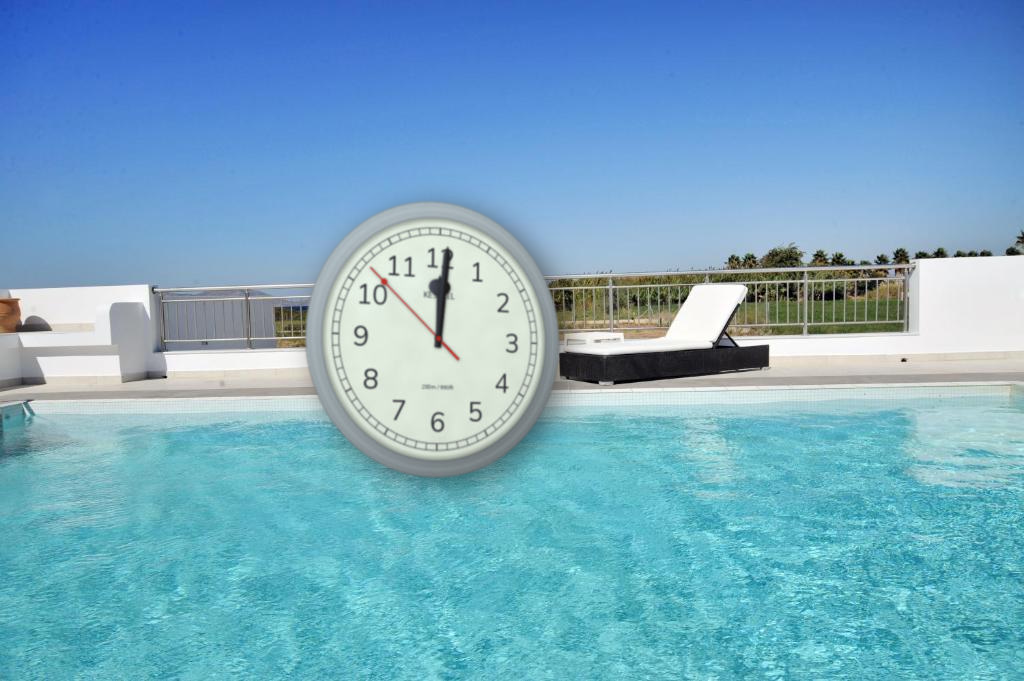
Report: 12:00:52
